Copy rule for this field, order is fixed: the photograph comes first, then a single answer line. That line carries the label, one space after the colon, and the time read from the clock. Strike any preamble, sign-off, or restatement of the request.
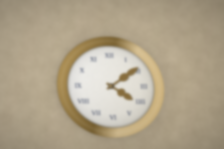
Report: 4:09
